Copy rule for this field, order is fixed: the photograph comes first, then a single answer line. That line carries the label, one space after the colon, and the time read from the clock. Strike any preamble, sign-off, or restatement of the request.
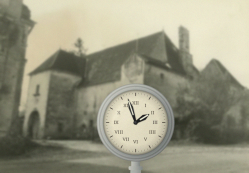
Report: 1:57
